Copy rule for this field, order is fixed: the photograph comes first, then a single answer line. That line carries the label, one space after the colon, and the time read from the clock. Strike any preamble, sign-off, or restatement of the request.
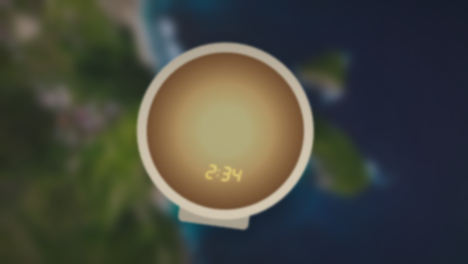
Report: 2:34
